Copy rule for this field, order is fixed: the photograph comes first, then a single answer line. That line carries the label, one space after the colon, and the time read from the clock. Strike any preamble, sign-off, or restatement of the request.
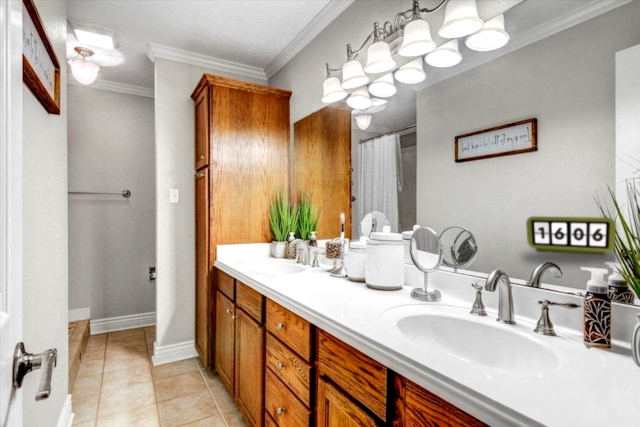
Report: 16:06
